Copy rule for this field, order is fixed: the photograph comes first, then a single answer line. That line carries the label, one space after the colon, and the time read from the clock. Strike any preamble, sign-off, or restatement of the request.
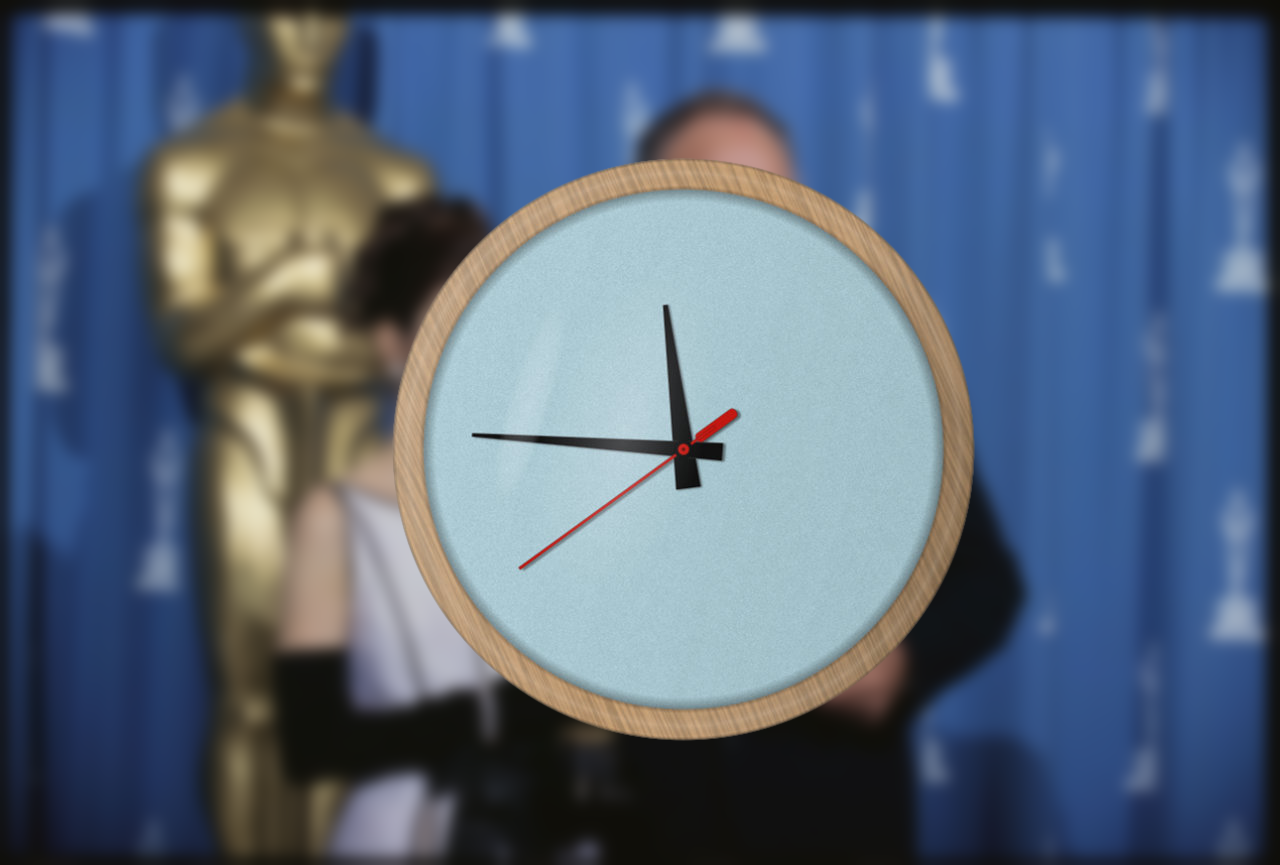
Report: 11:45:39
